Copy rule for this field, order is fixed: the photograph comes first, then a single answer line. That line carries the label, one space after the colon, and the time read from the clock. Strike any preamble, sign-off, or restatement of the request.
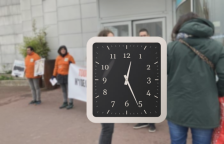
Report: 12:26
